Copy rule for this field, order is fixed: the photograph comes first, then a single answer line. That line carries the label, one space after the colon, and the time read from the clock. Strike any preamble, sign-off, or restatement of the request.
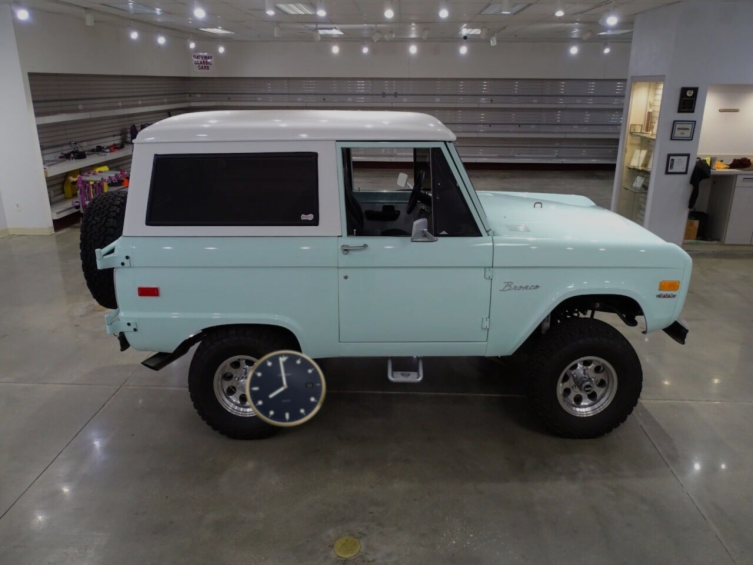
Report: 7:59
